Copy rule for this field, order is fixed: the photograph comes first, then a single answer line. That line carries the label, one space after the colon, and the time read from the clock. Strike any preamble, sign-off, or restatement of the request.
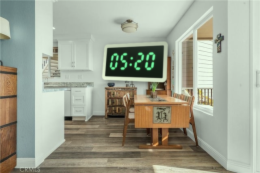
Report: 5:20
